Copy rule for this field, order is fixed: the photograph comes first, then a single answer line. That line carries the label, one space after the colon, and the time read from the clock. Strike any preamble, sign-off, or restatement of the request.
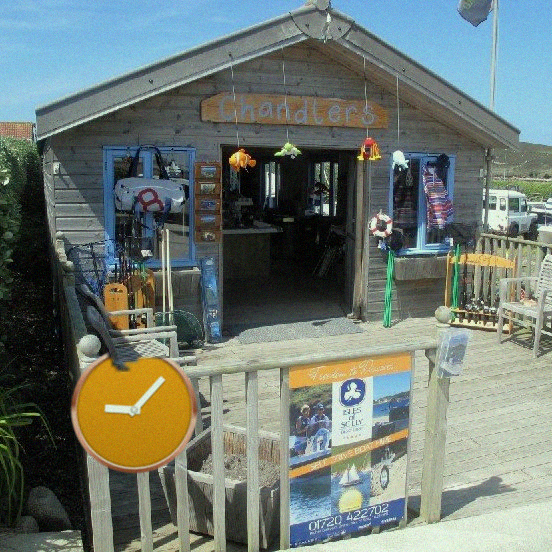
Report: 9:07
